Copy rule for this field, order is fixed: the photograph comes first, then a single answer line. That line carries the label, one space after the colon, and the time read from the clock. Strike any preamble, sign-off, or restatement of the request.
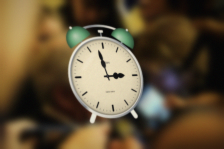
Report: 2:58
